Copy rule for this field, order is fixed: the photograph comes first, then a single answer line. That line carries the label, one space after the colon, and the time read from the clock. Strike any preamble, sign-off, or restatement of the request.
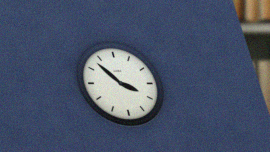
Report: 3:53
